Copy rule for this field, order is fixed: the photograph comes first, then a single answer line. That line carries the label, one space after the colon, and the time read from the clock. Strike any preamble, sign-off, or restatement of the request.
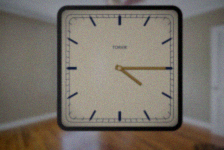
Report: 4:15
